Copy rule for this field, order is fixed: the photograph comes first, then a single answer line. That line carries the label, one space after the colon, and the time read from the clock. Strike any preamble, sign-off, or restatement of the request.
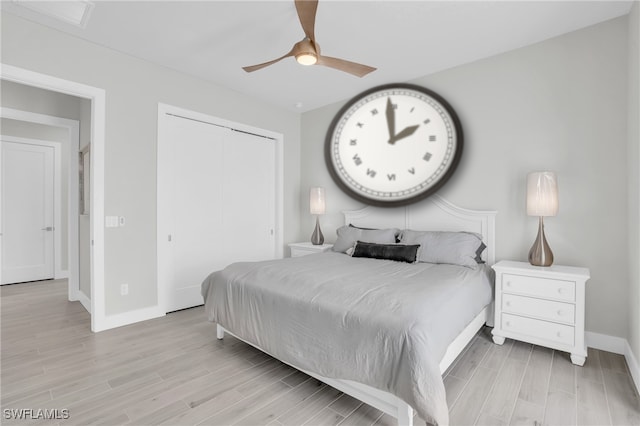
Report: 1:59
